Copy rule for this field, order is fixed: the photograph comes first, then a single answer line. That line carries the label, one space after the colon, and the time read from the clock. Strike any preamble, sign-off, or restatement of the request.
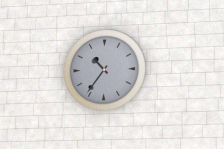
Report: 10:36
